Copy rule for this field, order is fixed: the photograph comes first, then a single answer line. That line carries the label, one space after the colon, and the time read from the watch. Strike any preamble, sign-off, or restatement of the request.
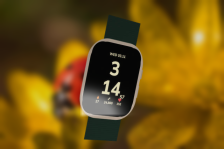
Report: 3:14
